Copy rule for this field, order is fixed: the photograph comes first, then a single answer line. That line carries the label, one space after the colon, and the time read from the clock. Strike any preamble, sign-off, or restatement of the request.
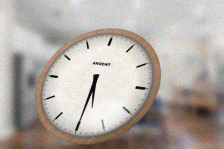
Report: 5:30
